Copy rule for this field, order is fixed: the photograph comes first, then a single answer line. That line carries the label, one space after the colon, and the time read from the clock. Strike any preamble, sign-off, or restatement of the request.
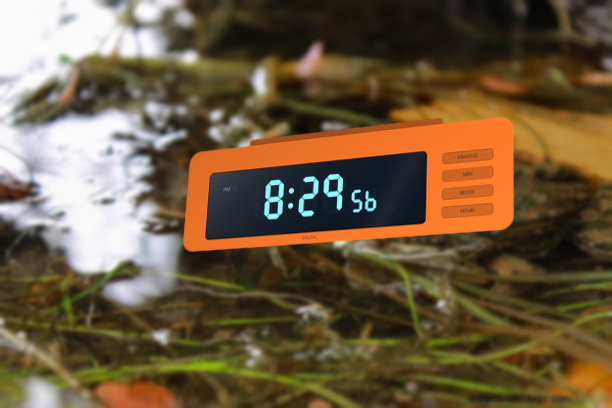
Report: 8:29:56
